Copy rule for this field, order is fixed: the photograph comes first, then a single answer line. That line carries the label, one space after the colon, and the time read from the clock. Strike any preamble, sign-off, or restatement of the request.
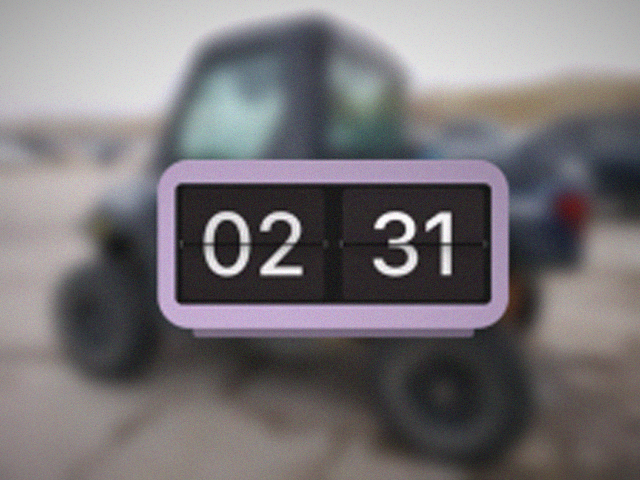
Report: 2:31
